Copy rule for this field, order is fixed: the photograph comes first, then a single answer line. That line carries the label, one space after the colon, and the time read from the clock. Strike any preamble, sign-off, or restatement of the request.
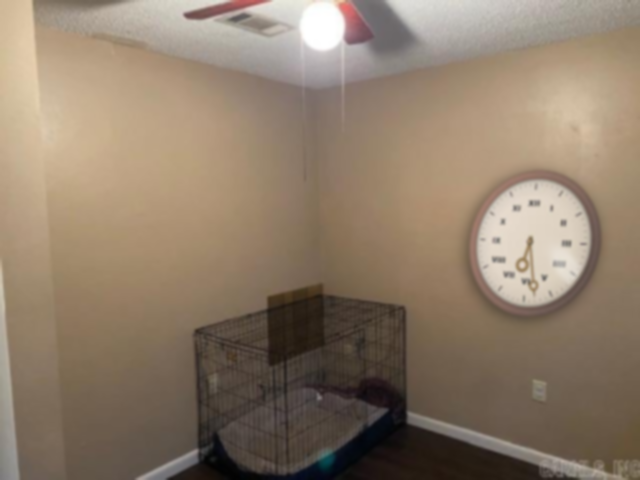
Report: 6:28
